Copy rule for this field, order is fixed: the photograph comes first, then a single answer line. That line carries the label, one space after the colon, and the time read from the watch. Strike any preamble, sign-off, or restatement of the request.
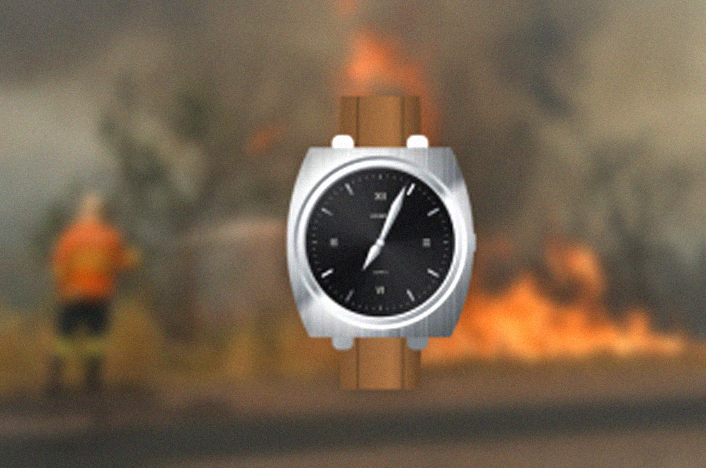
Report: 7:04
